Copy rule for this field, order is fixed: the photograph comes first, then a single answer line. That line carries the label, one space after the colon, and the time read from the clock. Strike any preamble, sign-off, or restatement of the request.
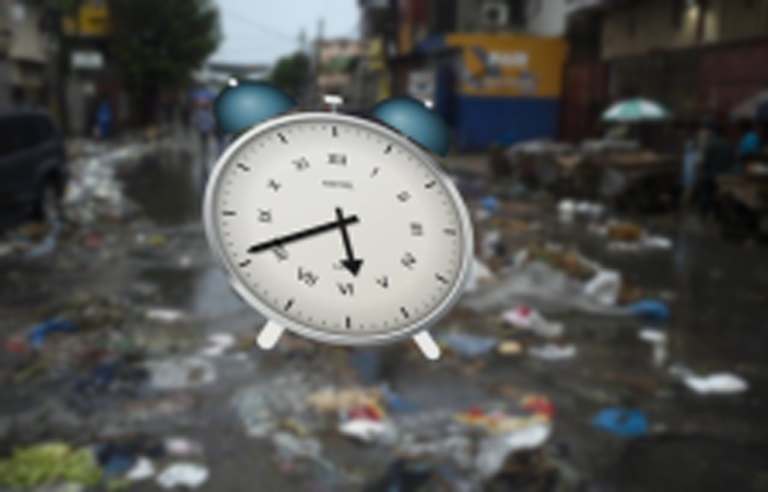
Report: 5:41
